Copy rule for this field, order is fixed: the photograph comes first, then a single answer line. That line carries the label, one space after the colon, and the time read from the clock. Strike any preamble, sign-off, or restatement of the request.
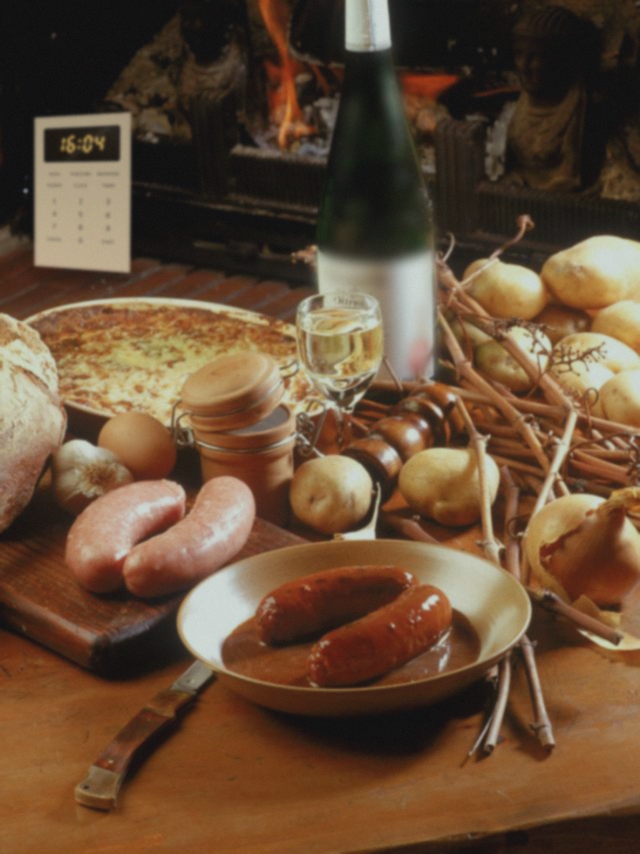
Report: 16:04
